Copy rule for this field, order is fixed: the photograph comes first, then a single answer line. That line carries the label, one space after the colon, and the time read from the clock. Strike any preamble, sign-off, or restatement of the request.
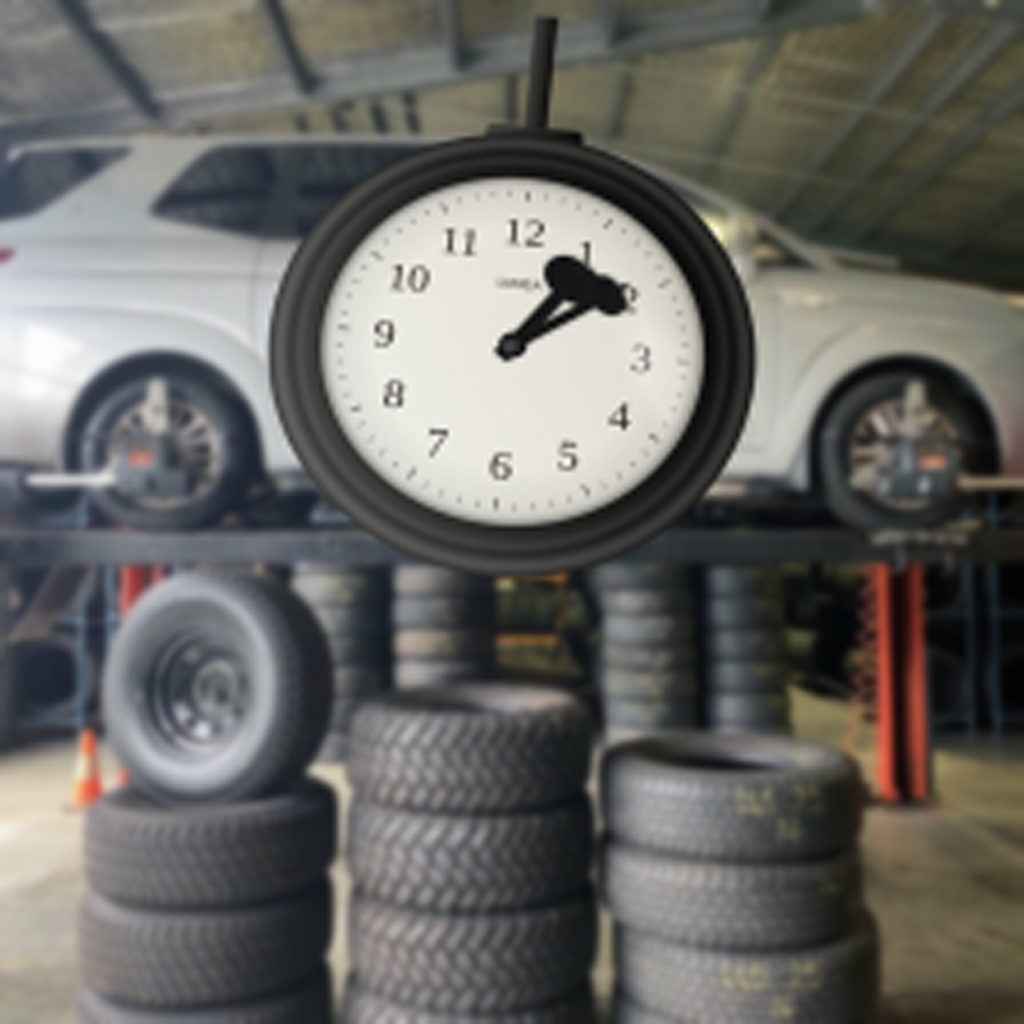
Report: 1:09
